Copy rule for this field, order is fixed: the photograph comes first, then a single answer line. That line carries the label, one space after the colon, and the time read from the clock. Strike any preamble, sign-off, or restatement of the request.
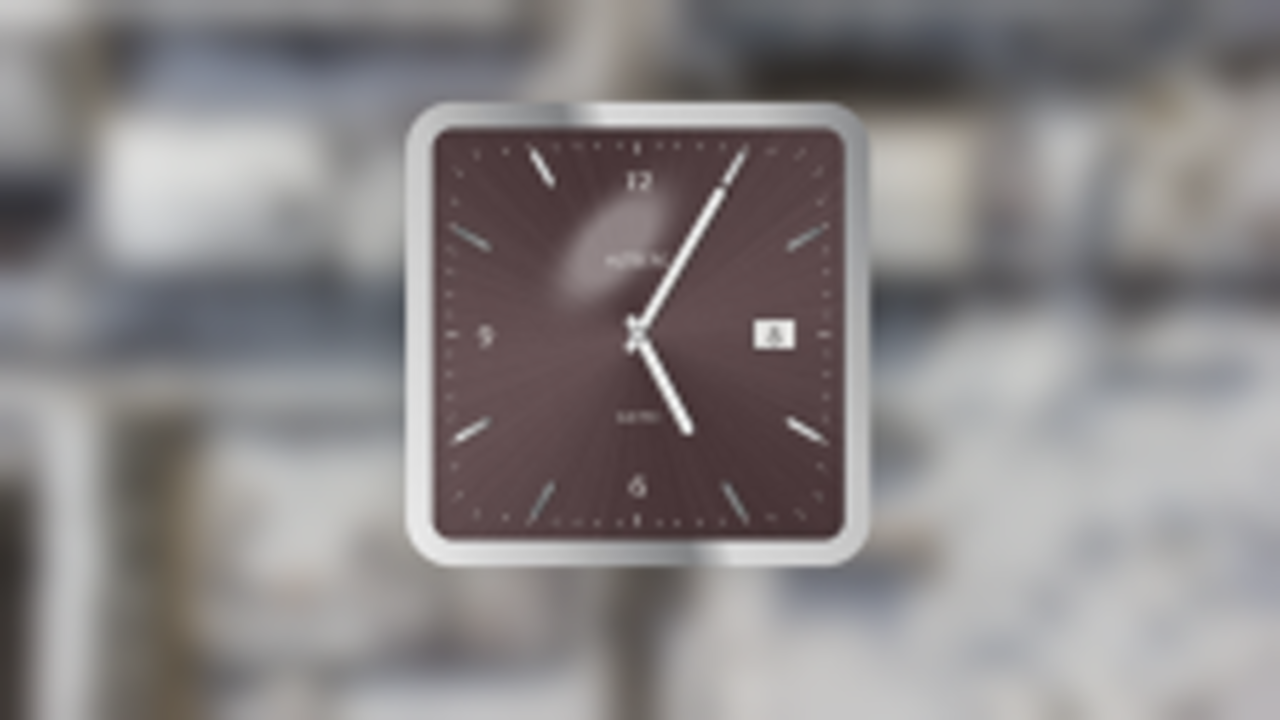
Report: 5:05
